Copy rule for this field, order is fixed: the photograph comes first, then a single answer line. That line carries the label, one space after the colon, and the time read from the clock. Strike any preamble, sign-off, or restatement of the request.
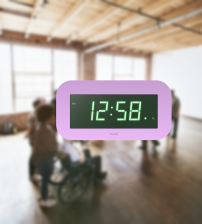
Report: 12:58
